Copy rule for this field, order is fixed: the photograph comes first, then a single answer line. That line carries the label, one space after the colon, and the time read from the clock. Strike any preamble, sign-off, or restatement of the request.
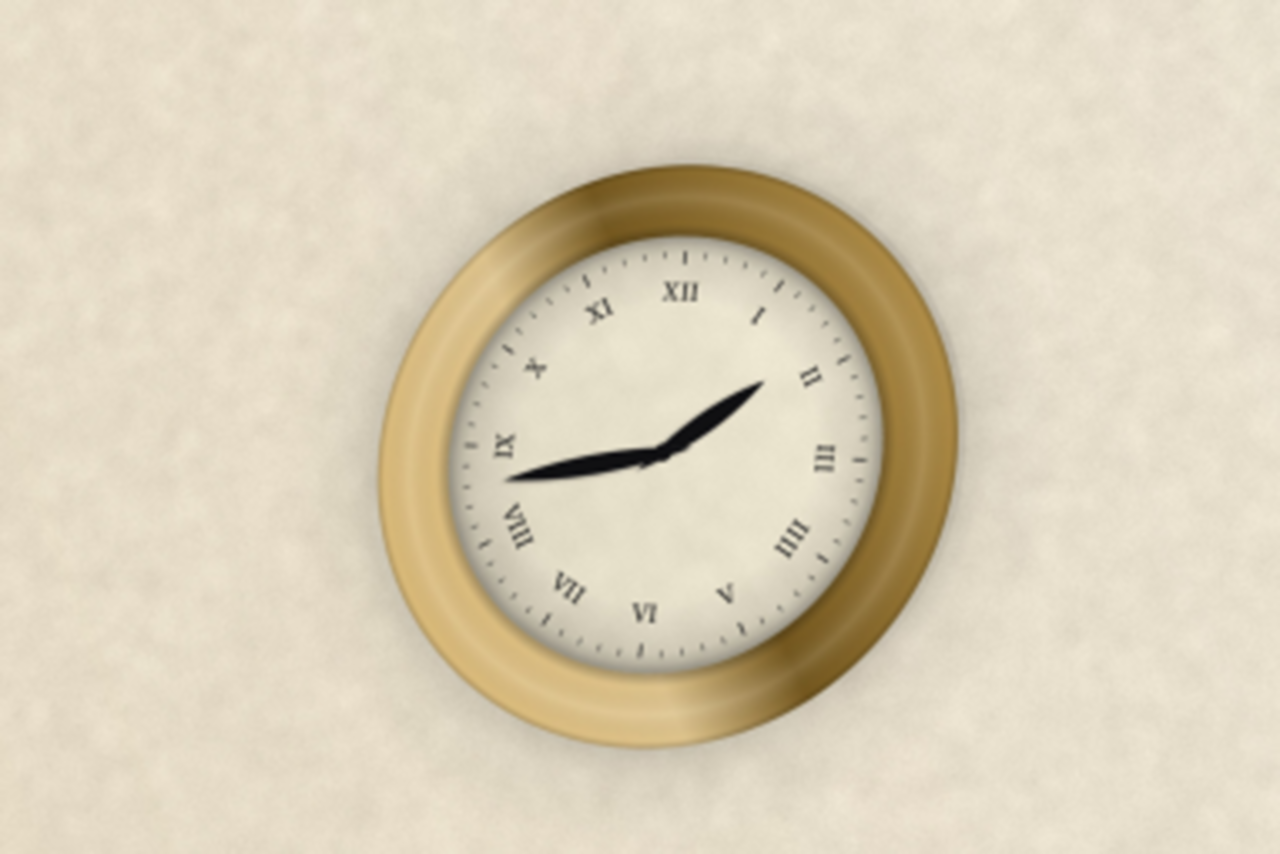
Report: 1:43
